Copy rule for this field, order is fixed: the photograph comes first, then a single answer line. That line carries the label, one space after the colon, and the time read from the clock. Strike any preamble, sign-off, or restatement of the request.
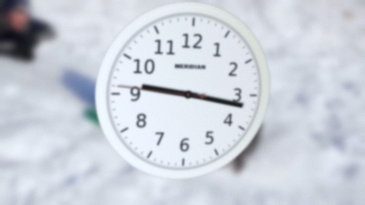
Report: 9:16:46
